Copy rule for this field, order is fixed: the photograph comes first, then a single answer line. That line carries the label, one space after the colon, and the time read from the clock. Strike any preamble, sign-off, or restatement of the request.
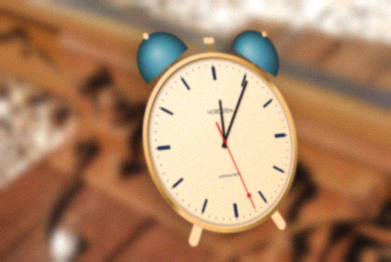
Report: 12:05:27
